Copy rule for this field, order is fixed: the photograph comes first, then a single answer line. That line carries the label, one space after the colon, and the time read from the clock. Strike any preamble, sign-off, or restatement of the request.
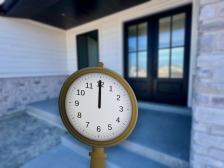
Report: 12:00
